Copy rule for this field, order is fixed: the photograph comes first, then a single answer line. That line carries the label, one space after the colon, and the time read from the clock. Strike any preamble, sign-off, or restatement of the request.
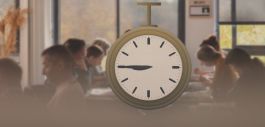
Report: 8:45
